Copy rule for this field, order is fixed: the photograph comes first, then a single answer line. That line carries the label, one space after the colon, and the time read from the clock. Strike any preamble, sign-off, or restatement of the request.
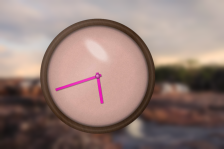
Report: 5:42
